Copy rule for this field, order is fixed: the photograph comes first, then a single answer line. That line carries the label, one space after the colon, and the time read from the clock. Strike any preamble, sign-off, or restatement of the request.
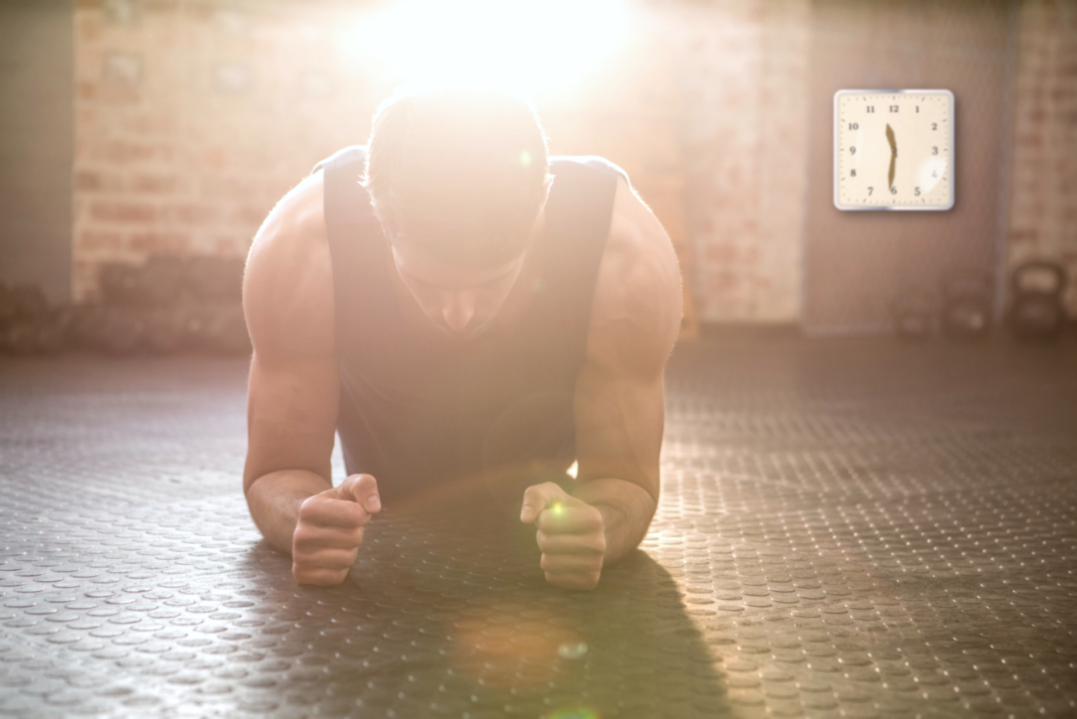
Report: 11:31
